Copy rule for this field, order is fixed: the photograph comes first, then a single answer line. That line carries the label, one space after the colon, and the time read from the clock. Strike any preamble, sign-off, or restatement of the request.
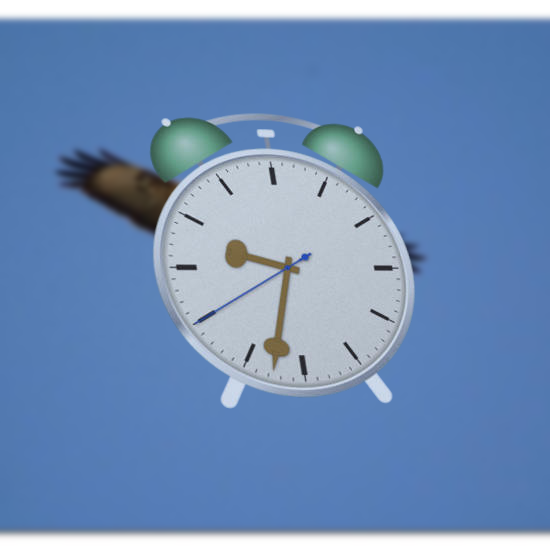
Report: 9:32:40
